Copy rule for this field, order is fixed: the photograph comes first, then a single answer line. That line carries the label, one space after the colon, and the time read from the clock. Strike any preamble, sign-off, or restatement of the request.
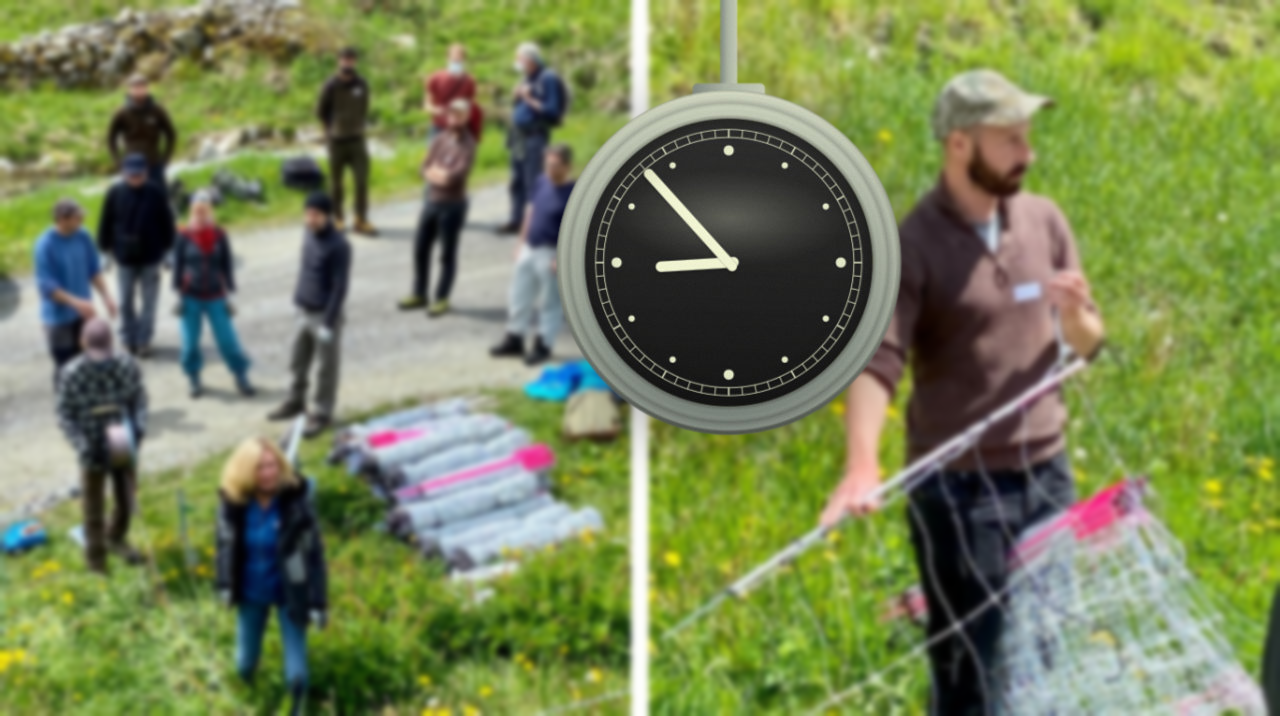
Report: 8:53
